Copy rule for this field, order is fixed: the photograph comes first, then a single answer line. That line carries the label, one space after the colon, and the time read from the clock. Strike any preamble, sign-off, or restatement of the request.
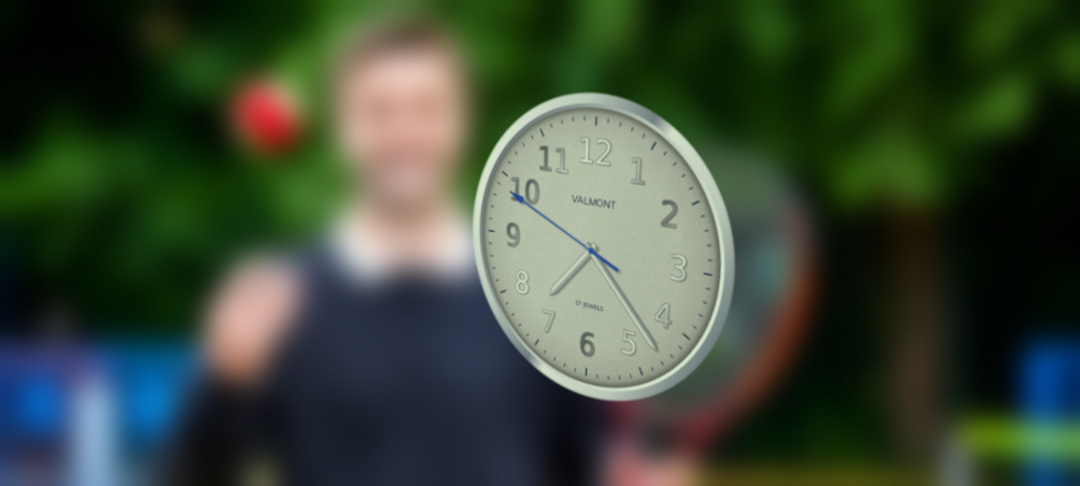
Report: 7:22:49
